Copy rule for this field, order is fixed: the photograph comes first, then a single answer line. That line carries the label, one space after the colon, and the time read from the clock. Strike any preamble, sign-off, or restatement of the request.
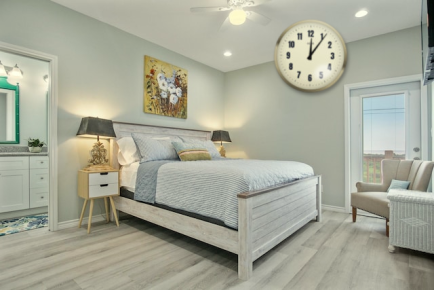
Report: 12:06
